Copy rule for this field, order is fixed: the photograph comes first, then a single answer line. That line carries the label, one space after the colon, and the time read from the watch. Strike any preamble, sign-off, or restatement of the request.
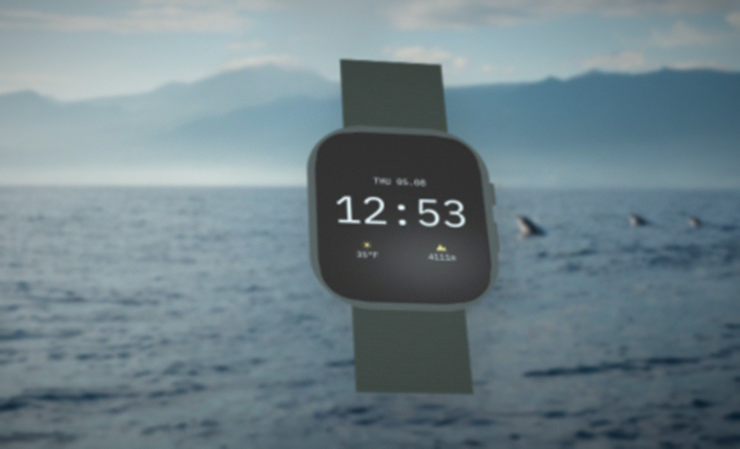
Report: 12:53
